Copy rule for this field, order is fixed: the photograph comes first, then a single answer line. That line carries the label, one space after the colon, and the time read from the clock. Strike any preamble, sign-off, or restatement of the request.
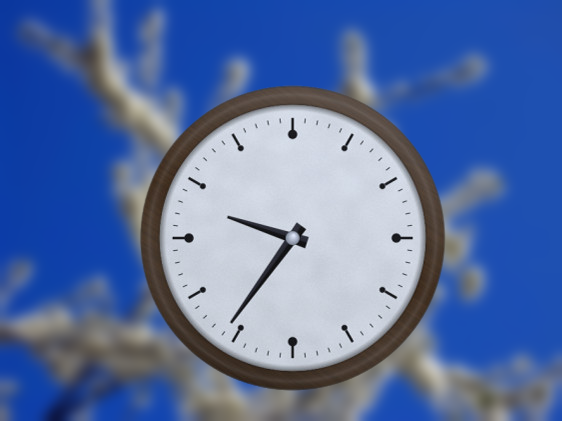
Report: 9:36
